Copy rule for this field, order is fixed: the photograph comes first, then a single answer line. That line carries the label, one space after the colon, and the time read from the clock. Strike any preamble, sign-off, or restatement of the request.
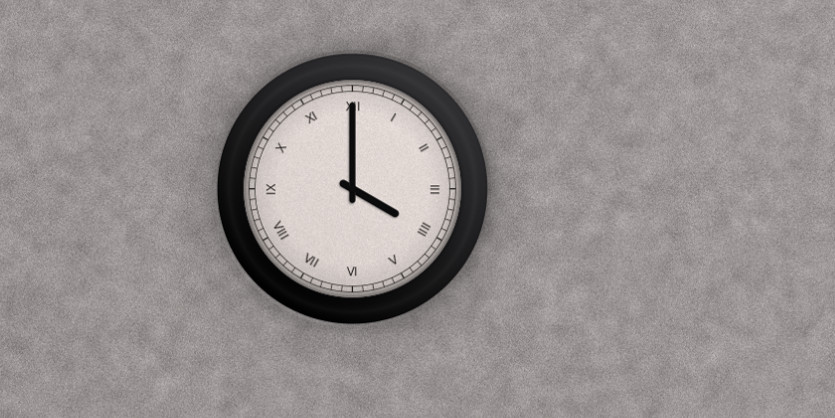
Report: 4:00
